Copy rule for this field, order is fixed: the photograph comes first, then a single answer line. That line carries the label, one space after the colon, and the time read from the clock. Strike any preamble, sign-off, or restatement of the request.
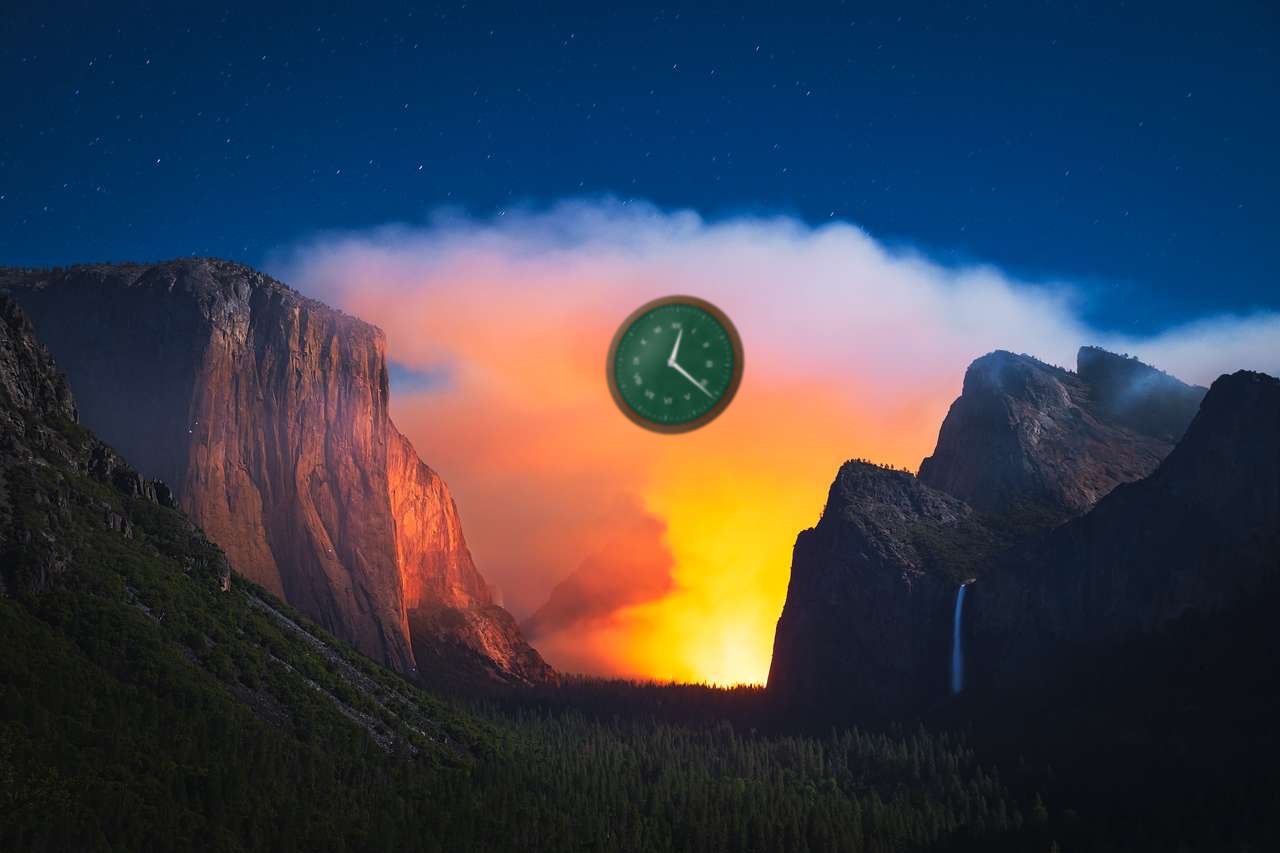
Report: 12:21
